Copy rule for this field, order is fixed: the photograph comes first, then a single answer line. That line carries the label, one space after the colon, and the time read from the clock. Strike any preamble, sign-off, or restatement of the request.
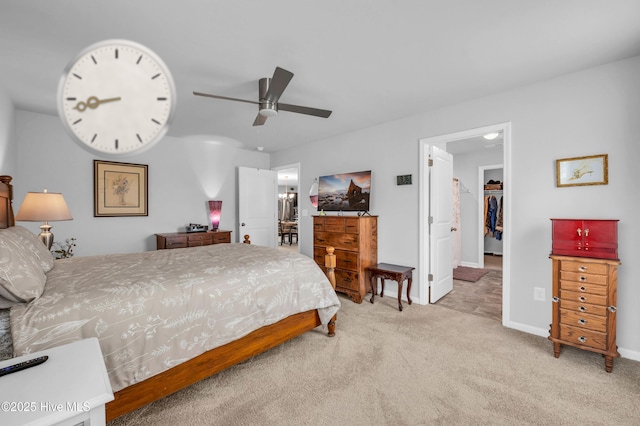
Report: 8:43
